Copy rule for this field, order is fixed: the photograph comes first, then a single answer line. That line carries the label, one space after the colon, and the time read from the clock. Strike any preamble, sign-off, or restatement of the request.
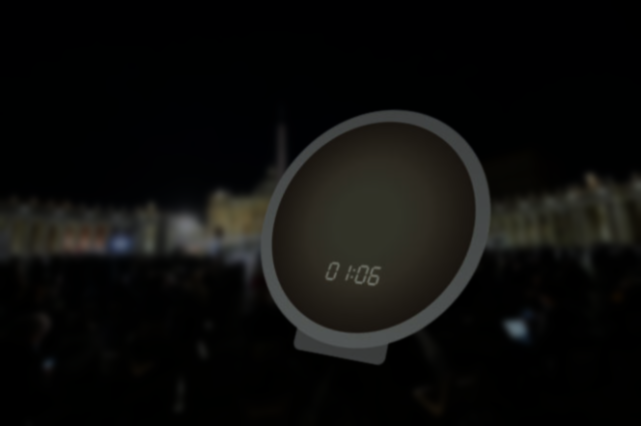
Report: 1:06
